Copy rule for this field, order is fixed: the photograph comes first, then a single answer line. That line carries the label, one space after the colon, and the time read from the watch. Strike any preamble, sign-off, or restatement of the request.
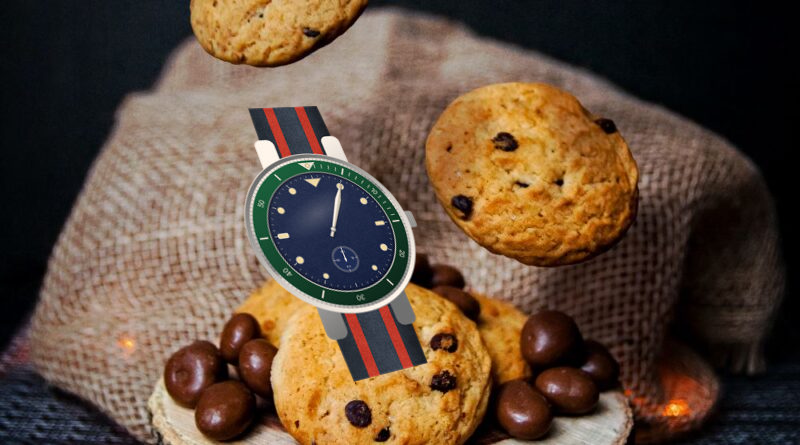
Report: 1:05
